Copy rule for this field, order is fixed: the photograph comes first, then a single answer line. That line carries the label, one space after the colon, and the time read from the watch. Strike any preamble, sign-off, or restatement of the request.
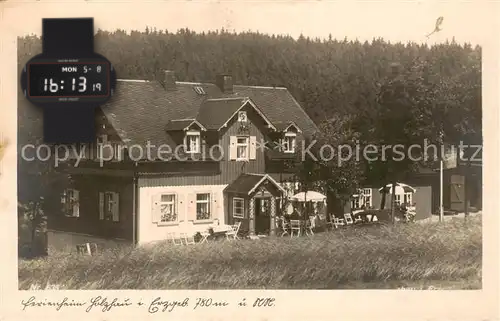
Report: 16:13
